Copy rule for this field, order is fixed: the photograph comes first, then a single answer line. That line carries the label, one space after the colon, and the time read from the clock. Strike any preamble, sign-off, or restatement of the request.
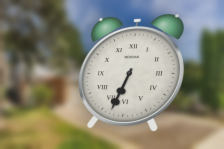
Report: 6:33
